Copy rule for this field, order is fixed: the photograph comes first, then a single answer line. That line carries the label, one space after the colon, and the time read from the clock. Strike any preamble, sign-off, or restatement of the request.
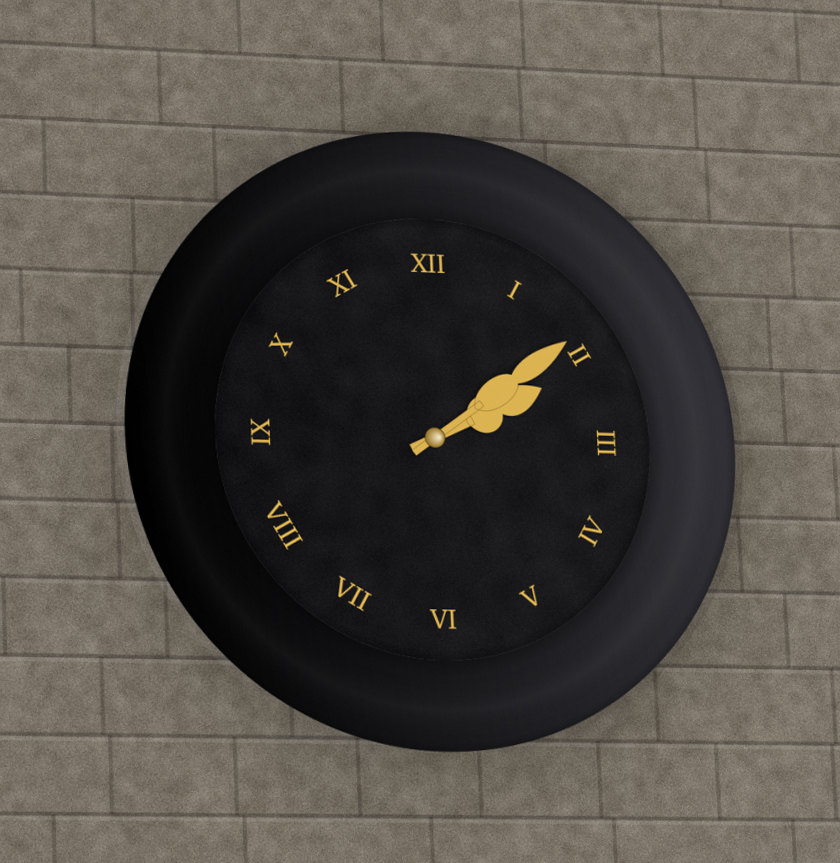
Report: 2:09
